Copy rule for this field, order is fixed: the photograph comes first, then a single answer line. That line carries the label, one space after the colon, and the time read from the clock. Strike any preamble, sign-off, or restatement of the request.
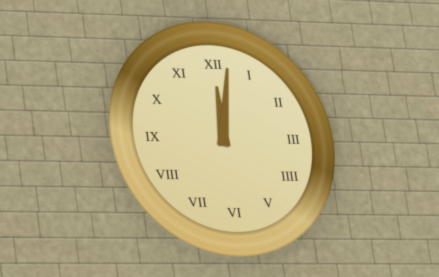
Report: 12:02
